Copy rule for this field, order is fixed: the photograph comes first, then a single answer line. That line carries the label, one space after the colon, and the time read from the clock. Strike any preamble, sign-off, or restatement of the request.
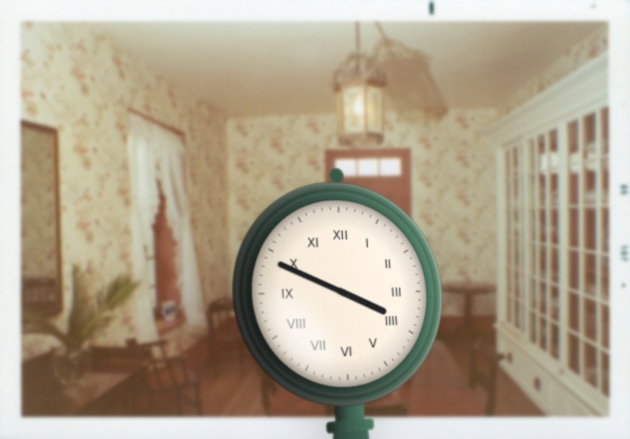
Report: 3:49
